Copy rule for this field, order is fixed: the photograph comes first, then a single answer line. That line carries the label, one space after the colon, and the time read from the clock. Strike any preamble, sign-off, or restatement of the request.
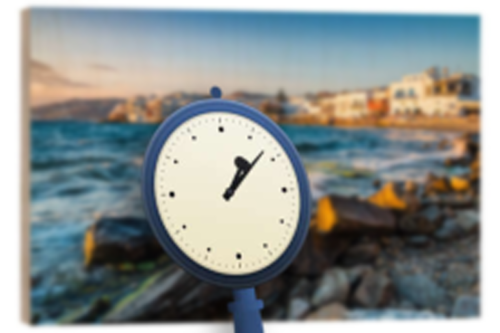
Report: 1:08
